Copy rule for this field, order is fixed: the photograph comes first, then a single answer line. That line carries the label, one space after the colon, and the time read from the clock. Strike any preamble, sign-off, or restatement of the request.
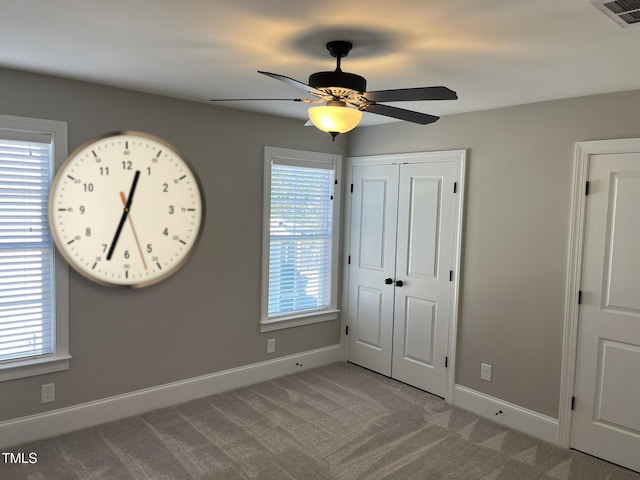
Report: 12:33:27
